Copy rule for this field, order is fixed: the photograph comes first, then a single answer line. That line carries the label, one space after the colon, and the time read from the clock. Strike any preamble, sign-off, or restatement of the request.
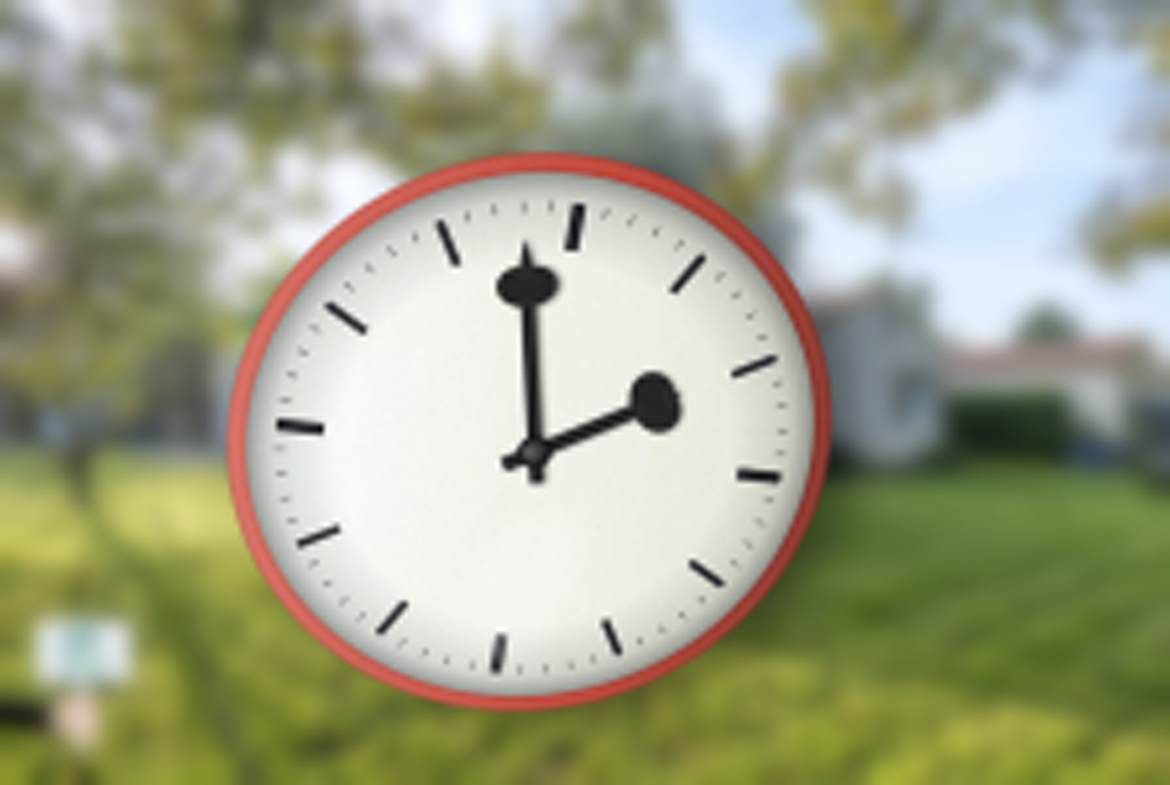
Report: 1:58
